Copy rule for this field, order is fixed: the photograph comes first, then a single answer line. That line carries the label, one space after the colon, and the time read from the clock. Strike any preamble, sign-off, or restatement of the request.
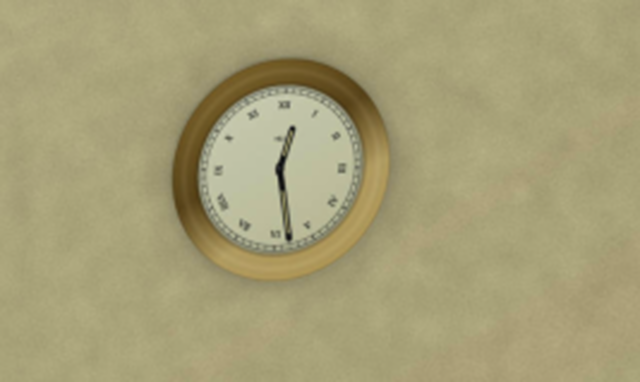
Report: 12:28
